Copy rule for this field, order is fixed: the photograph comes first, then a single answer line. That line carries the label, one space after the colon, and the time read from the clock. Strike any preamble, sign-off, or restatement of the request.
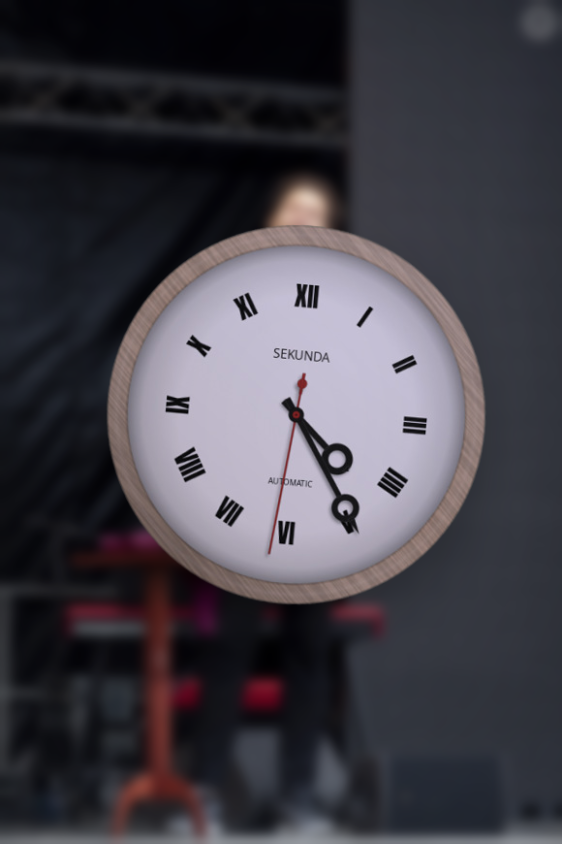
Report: 4:24:31
